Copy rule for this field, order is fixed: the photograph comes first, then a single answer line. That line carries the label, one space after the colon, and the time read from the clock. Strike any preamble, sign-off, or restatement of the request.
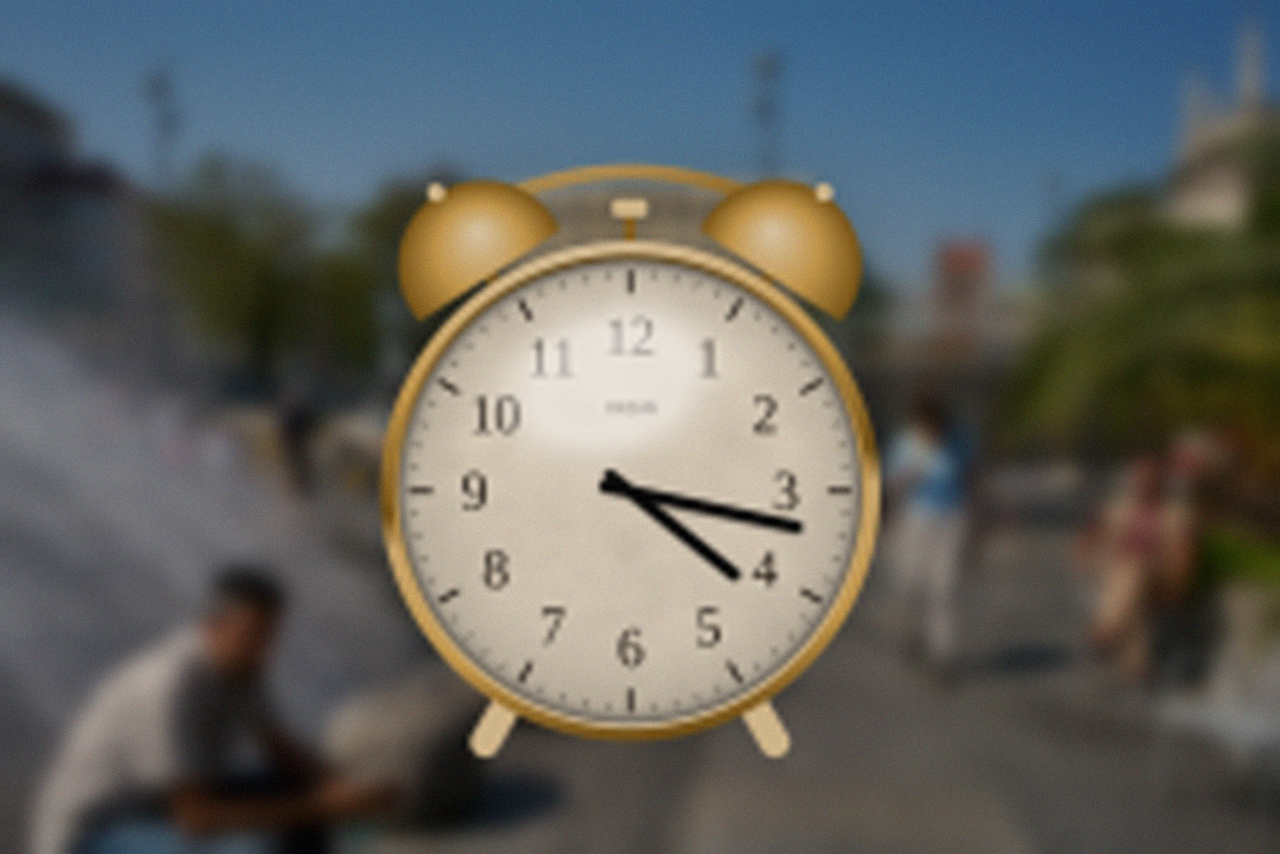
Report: 4:17
